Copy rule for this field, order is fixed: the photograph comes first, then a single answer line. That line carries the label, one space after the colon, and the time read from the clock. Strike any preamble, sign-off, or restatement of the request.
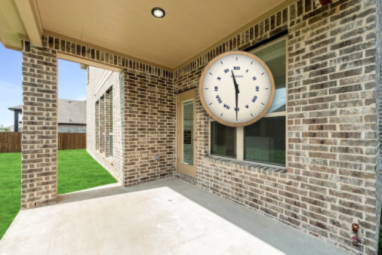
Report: 11:30
